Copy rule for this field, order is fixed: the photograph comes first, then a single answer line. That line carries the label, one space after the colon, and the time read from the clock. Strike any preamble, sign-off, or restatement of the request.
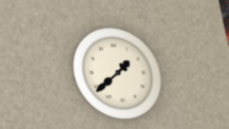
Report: 1:39
